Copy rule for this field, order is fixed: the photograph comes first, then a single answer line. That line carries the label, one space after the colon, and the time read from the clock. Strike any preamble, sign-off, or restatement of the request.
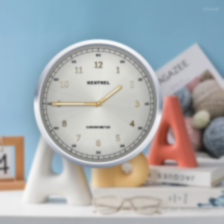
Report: 1:45
